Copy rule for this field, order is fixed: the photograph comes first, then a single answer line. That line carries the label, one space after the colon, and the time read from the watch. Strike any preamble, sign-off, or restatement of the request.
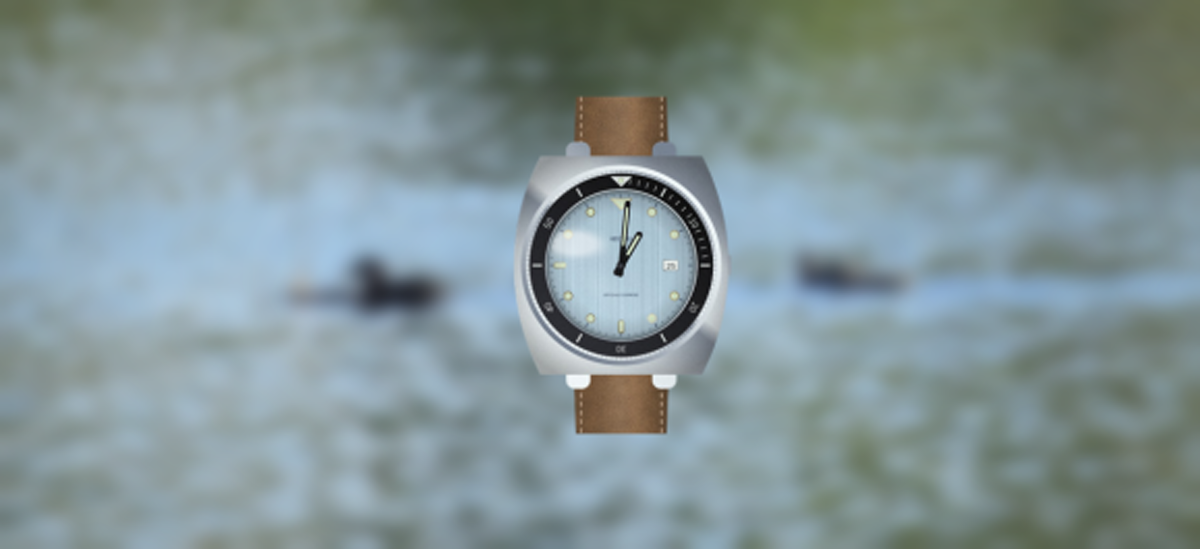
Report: 1:01
